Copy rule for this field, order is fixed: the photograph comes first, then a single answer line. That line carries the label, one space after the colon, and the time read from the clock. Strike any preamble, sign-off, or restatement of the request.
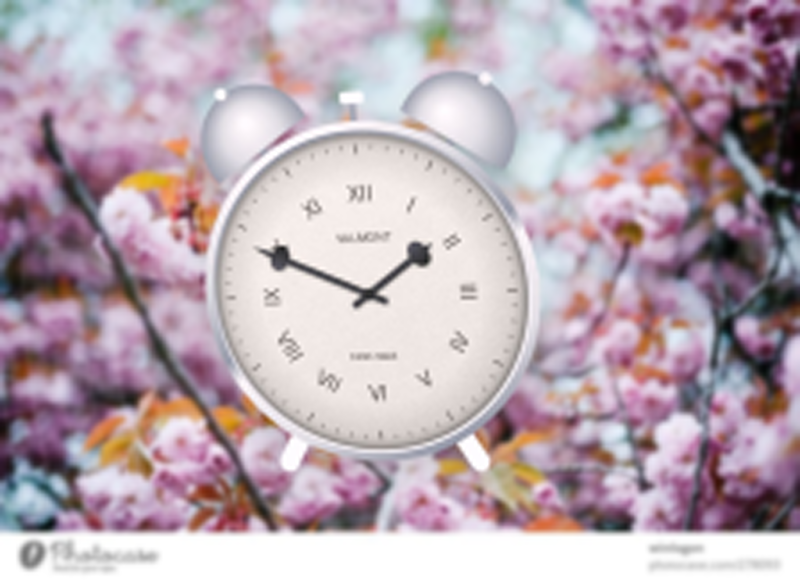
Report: 1:49
